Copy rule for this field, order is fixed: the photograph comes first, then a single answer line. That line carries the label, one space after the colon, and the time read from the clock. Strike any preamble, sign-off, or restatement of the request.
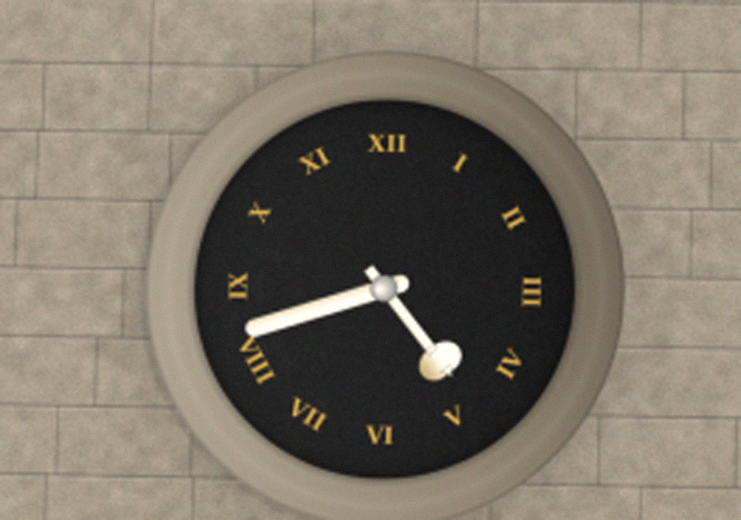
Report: 4:42
